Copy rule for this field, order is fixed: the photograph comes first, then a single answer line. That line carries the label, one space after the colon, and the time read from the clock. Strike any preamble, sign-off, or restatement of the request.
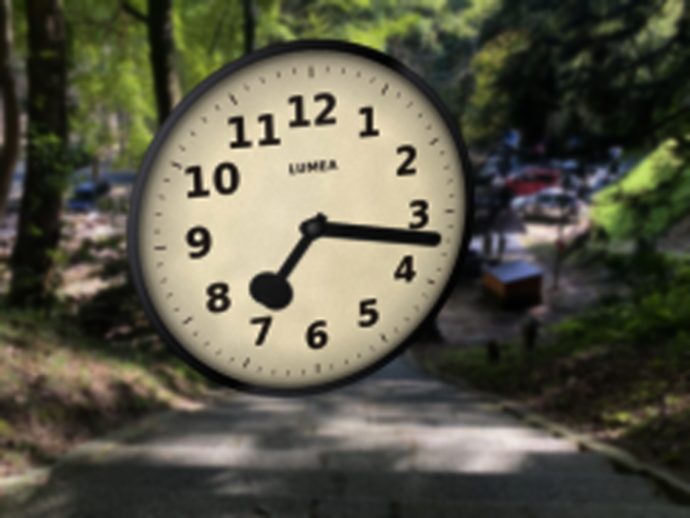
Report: 7:17
